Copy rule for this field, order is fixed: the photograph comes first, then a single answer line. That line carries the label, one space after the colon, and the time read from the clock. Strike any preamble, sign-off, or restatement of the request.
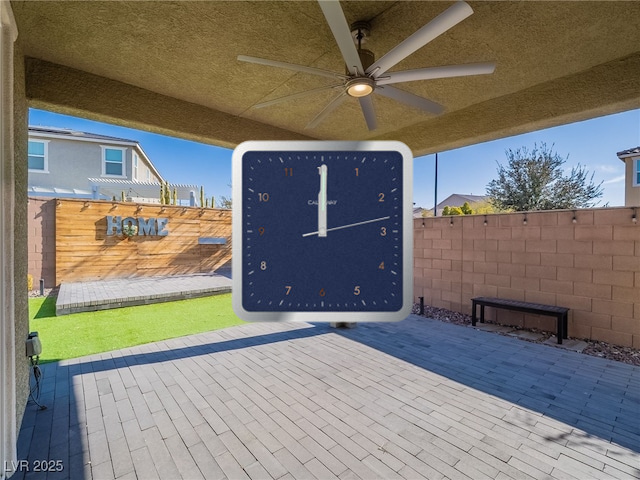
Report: 12:00:13
